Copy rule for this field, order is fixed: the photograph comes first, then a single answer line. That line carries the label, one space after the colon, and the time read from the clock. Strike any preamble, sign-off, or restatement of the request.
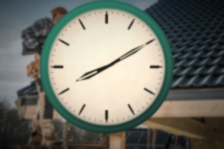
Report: 8:10
